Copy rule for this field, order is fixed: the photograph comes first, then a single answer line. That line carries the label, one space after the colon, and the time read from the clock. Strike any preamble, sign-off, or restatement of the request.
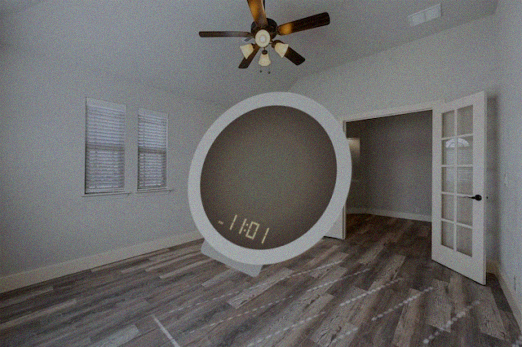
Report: 11:01
